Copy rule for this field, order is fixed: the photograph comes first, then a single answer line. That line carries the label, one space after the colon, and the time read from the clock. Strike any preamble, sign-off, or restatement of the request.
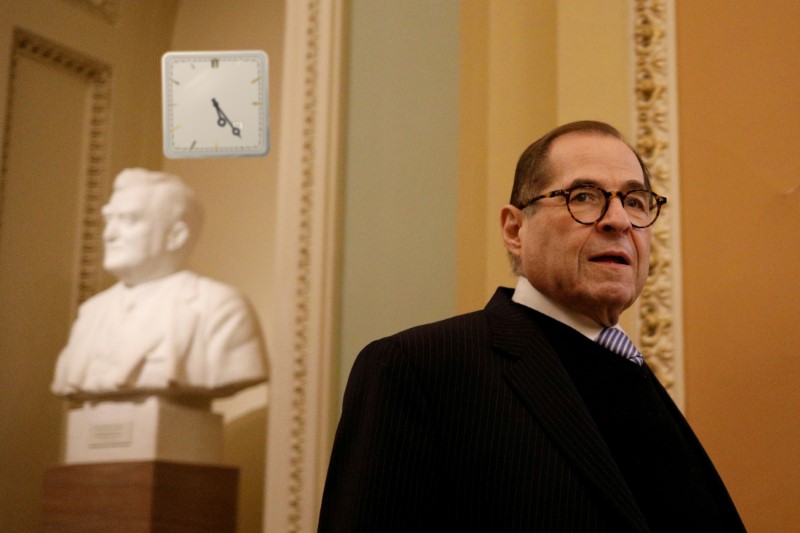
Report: 5:24
